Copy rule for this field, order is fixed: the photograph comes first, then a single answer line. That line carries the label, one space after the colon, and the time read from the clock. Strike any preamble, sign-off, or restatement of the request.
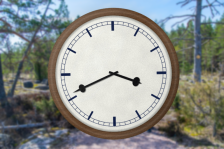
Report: 3:41
